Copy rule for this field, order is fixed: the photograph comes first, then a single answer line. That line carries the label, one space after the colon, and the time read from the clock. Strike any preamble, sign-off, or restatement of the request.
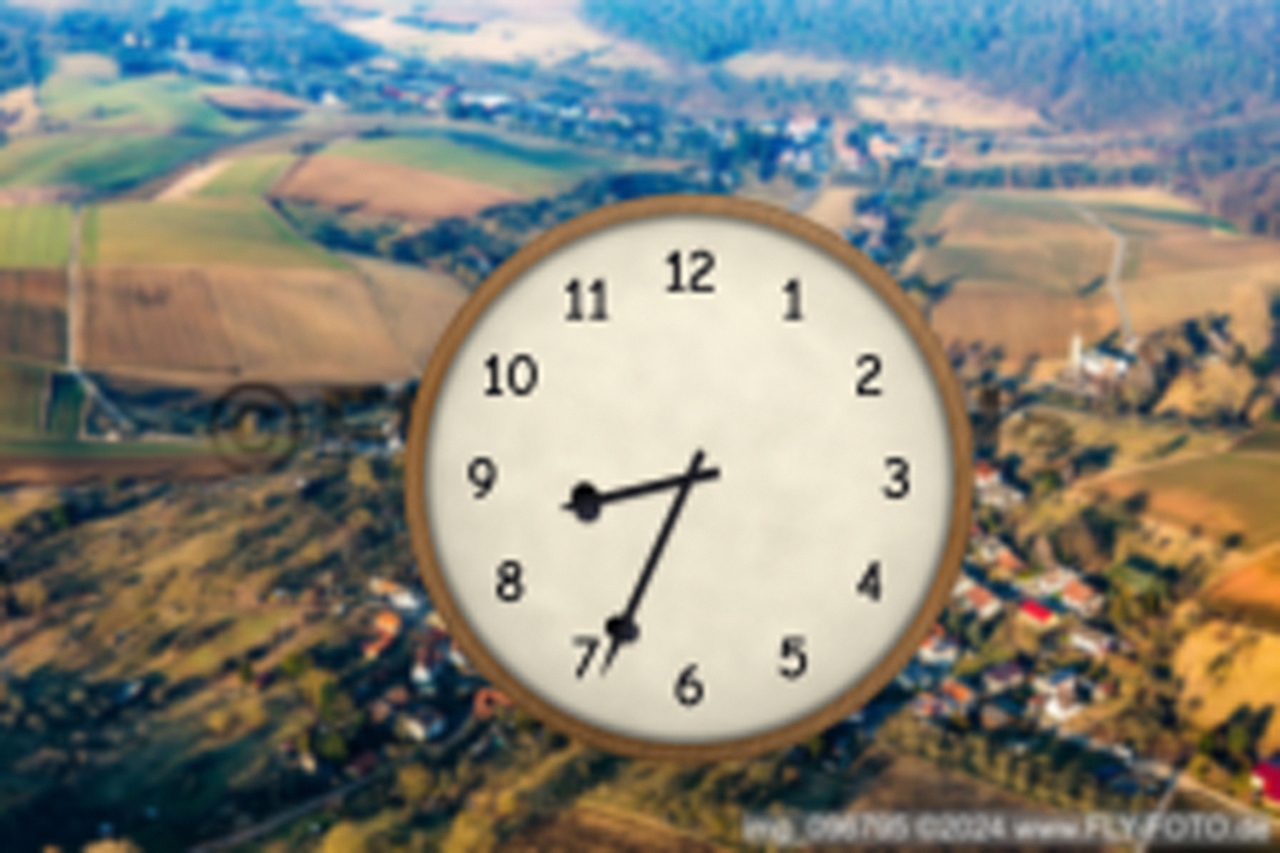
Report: 8:34
